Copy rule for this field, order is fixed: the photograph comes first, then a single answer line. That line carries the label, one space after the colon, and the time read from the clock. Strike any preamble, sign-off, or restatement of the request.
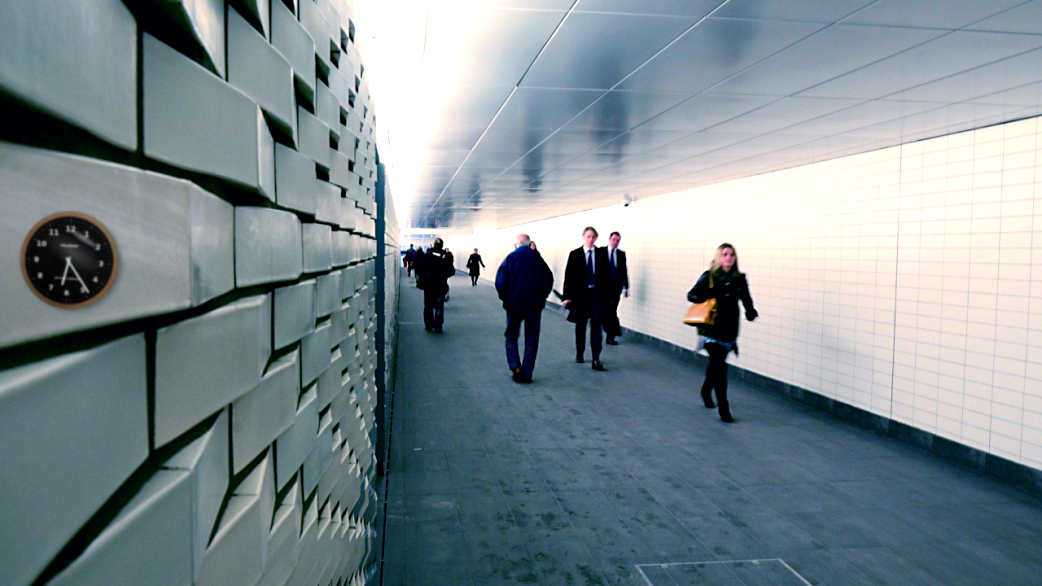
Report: 6:24
